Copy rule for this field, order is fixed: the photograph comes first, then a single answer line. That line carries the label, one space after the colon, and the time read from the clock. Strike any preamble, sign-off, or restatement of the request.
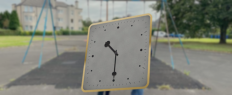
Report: 10:30
